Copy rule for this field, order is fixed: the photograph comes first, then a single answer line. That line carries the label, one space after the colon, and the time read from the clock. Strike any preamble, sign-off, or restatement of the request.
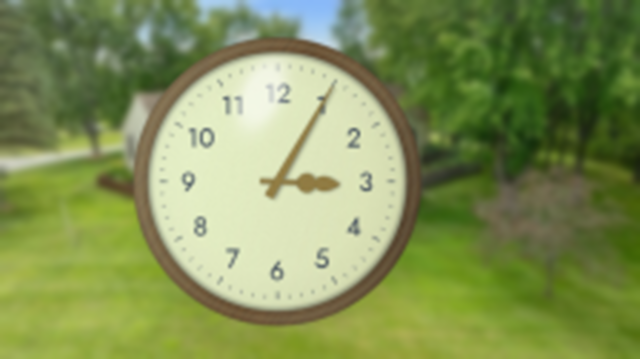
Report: 3:05
